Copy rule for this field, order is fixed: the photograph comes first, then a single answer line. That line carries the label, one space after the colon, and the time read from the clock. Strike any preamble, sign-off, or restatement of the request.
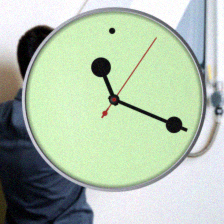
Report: 11:19:06
